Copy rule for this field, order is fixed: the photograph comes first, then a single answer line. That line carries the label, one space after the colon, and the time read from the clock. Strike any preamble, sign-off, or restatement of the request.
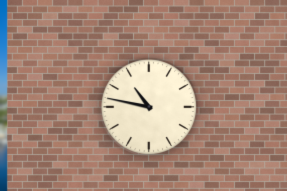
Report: 10:47
